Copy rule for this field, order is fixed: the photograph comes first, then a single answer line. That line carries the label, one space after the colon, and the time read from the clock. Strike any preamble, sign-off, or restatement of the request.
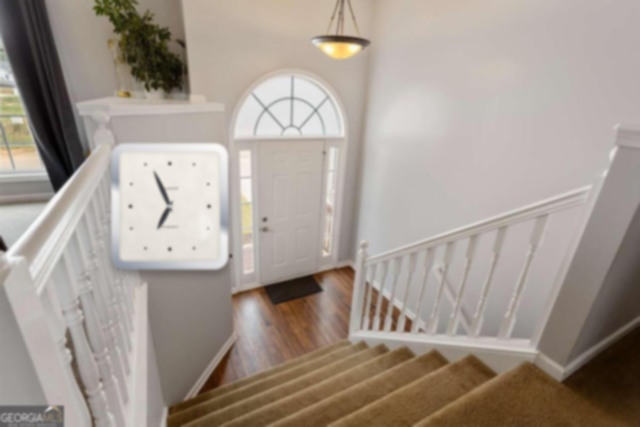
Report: 6:56
